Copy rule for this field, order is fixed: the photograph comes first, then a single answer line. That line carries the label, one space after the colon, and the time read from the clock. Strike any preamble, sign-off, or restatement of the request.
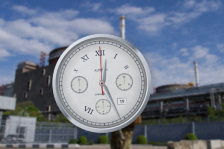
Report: 12:26
